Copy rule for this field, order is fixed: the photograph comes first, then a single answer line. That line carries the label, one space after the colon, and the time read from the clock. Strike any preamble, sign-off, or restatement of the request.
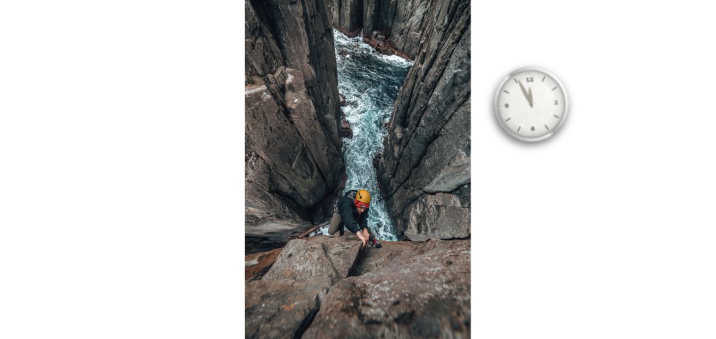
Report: 11:56
